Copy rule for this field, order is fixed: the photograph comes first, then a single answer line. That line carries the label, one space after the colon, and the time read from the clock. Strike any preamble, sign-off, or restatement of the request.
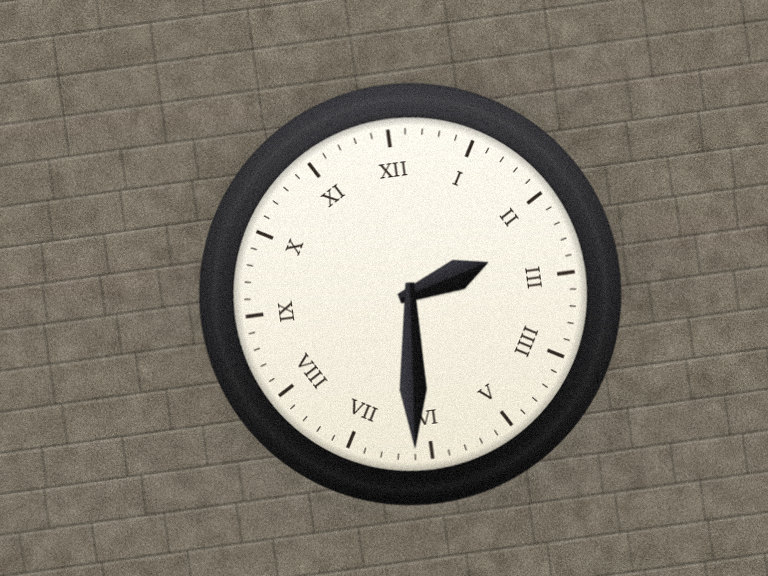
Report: 2:31
